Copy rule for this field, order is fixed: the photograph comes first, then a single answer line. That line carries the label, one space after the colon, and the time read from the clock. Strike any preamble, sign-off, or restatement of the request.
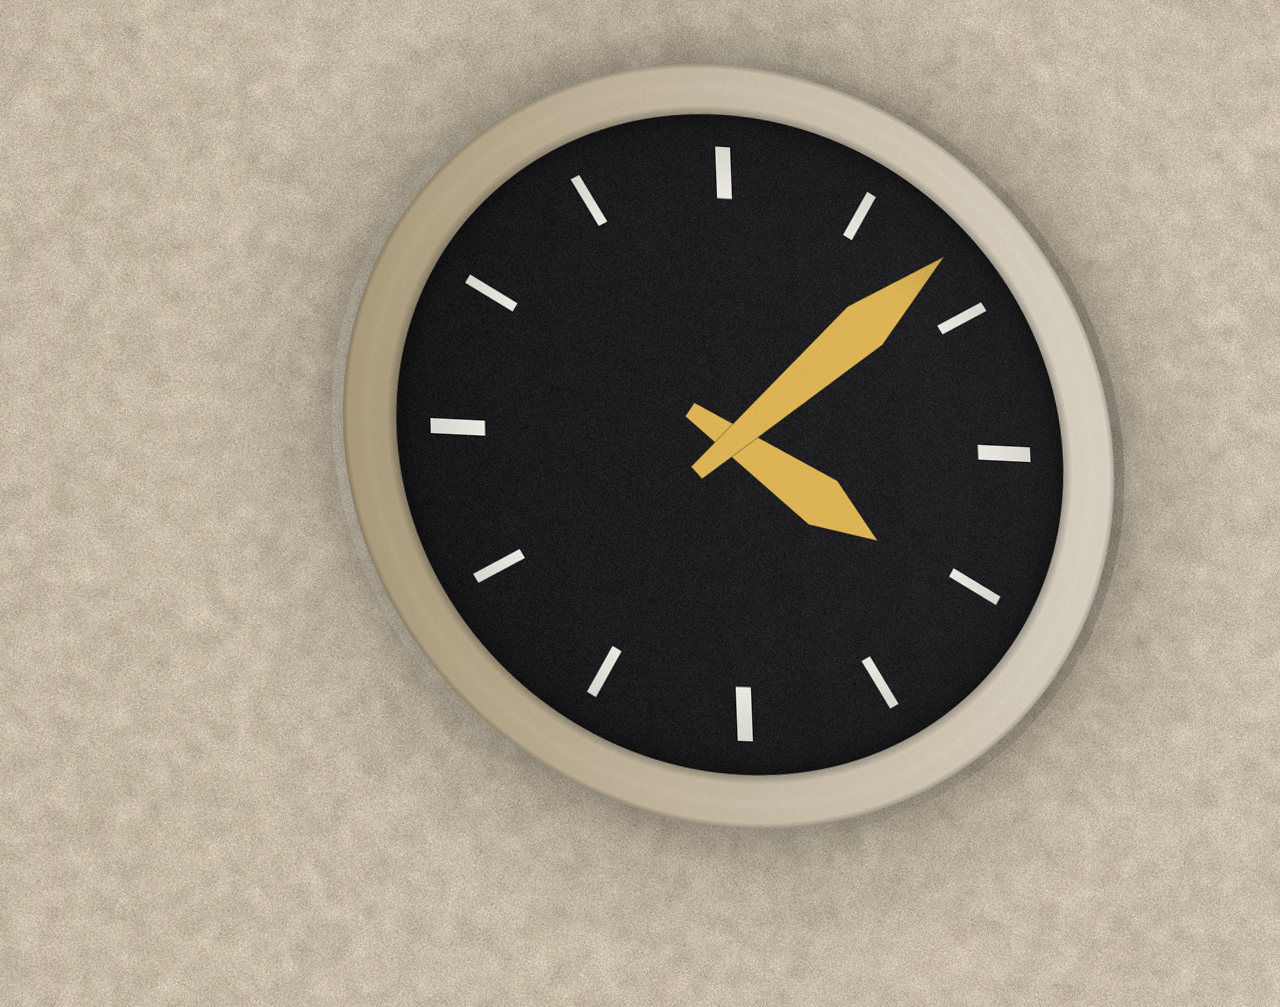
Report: 4:08
